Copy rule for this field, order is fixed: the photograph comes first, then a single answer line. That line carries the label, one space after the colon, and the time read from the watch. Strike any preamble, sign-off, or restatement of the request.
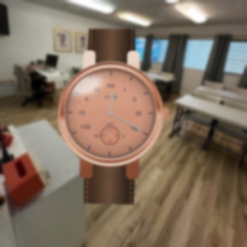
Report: 12:20
